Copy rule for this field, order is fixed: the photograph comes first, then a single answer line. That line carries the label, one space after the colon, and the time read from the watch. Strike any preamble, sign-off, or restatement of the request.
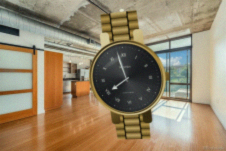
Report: 7:58
